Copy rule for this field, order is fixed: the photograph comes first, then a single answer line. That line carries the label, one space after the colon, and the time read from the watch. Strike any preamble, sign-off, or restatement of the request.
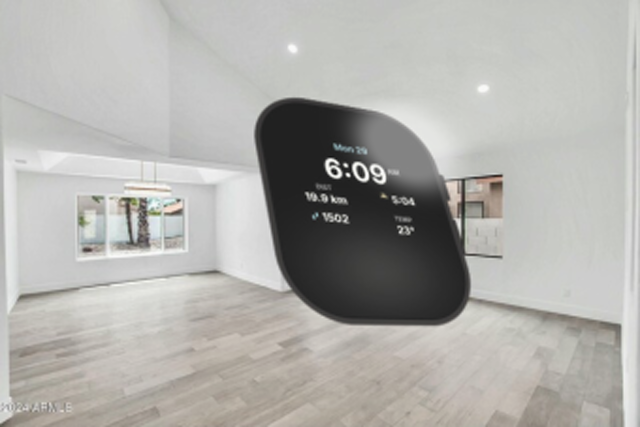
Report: 6:09
